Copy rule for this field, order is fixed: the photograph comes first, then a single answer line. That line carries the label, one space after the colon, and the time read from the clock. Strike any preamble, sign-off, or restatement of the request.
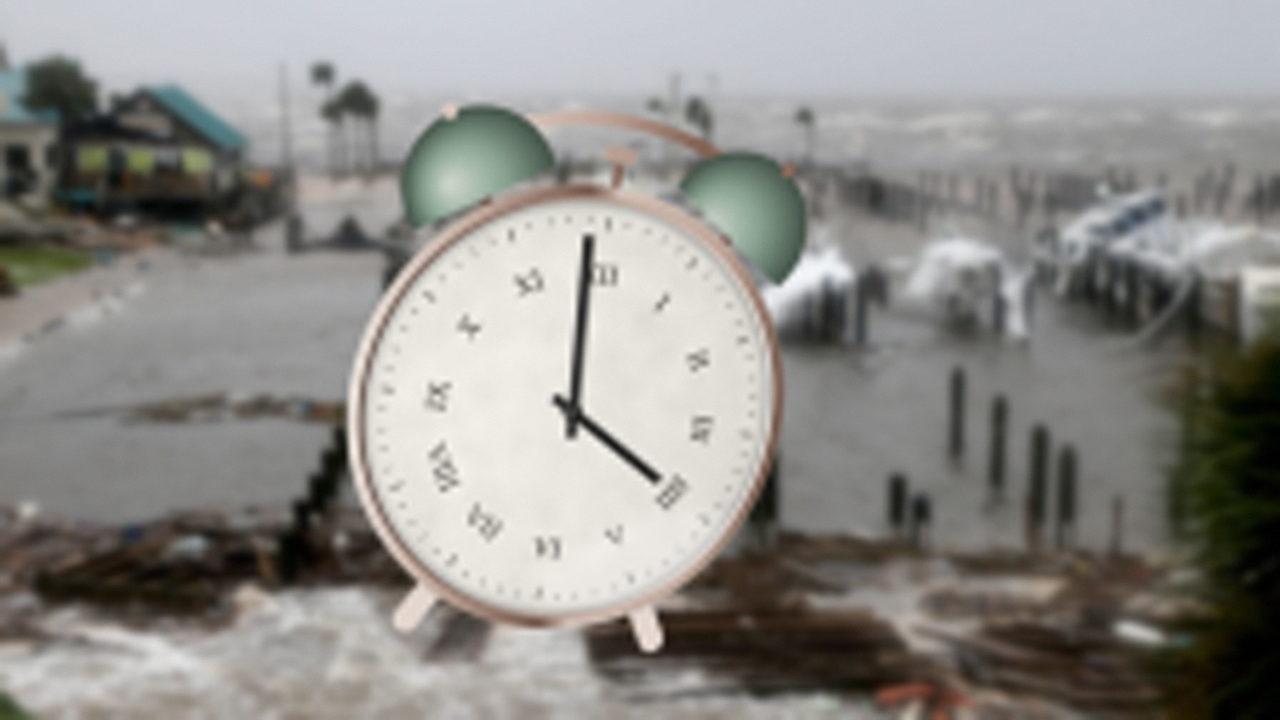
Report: 3:59
